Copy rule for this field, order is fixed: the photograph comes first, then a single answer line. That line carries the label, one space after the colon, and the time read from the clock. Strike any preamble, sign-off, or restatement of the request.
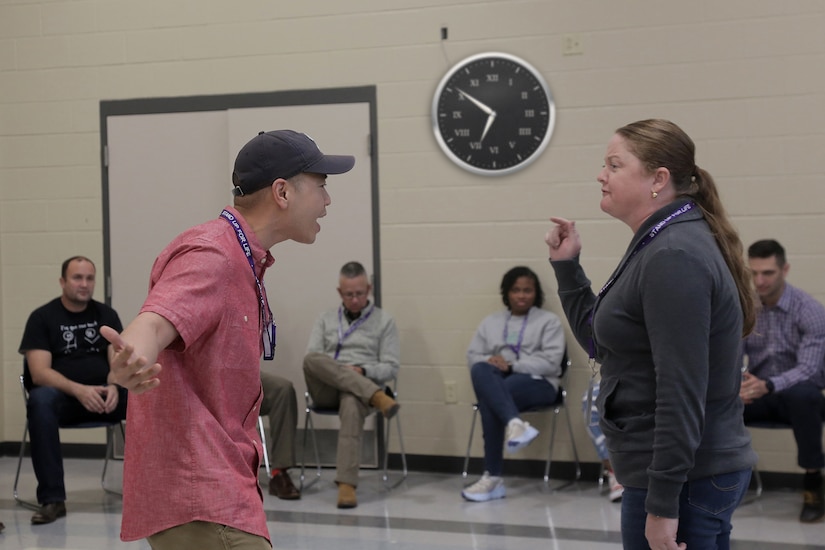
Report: 6:51
